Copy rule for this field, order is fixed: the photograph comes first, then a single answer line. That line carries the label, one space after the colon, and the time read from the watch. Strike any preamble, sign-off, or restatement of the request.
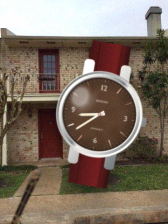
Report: 8:38
